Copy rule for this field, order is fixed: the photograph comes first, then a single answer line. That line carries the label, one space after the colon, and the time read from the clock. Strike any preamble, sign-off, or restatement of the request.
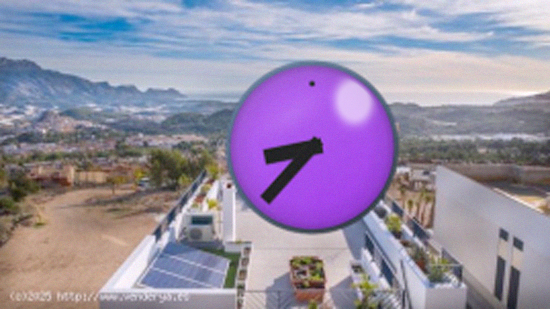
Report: 8:37
